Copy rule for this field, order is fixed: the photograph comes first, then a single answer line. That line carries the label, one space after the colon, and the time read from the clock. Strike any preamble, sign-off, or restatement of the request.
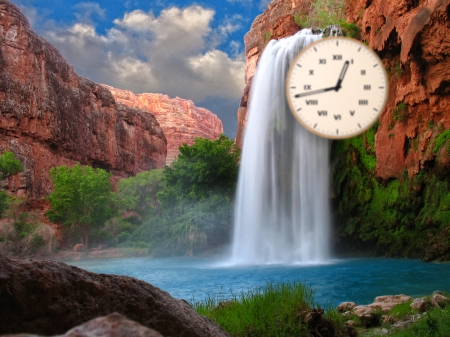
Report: 12:43
